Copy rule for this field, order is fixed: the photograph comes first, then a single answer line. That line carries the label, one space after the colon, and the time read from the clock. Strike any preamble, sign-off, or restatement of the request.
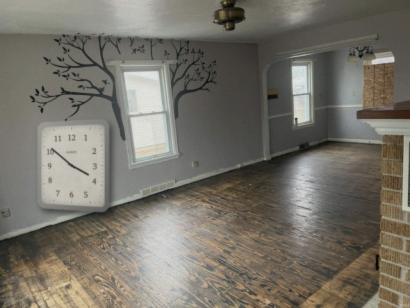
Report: 3:51
